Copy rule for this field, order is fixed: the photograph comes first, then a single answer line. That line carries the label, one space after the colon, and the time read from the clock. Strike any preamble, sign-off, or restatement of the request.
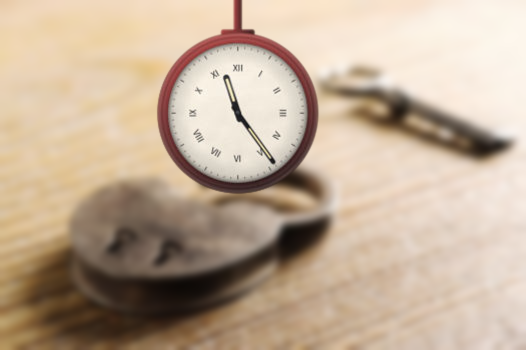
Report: 11:24
